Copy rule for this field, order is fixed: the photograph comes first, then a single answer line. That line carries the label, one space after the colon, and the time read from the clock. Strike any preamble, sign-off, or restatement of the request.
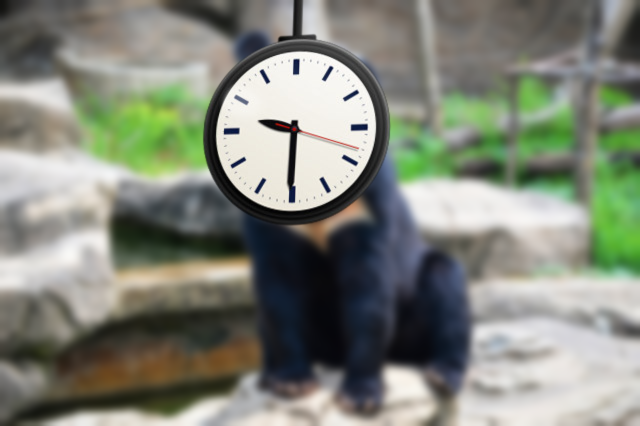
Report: 9:30:18
